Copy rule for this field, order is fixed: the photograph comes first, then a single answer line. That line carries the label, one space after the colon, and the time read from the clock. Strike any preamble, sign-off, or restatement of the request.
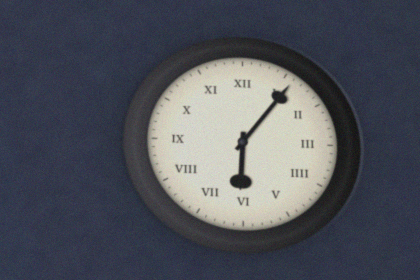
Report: 6:06
